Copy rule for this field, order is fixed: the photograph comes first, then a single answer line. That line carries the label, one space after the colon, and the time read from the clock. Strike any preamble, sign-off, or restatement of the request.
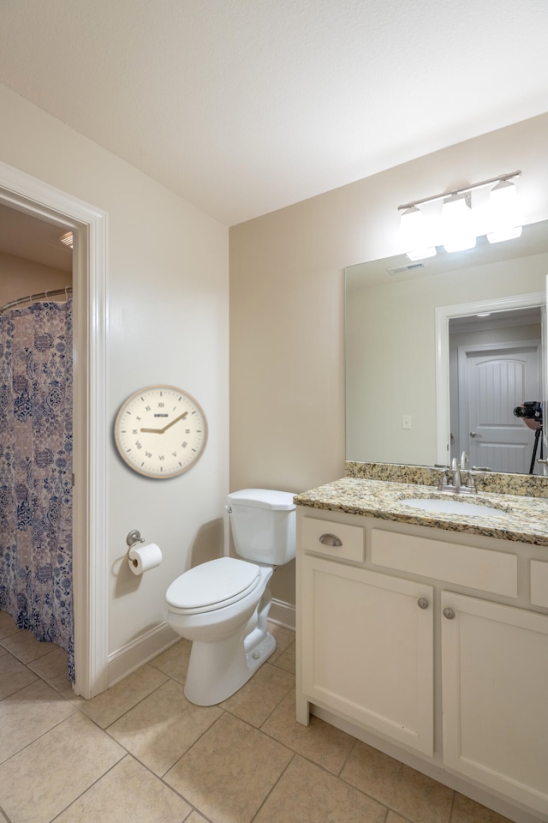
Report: 9:09
